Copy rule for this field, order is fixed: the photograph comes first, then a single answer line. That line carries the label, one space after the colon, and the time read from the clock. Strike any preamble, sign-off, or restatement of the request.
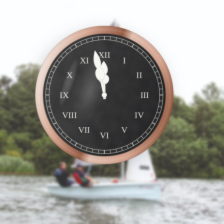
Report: 11:58
